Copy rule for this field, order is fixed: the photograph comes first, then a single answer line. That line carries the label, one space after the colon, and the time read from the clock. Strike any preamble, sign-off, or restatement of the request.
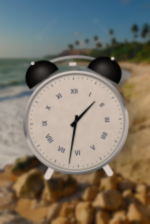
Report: 1:32
